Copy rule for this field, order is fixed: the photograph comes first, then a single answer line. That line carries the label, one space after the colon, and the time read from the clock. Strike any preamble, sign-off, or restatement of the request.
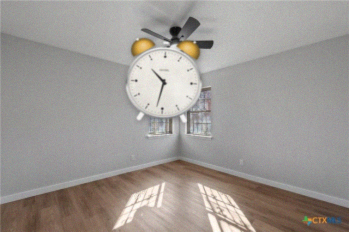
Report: 10:32
